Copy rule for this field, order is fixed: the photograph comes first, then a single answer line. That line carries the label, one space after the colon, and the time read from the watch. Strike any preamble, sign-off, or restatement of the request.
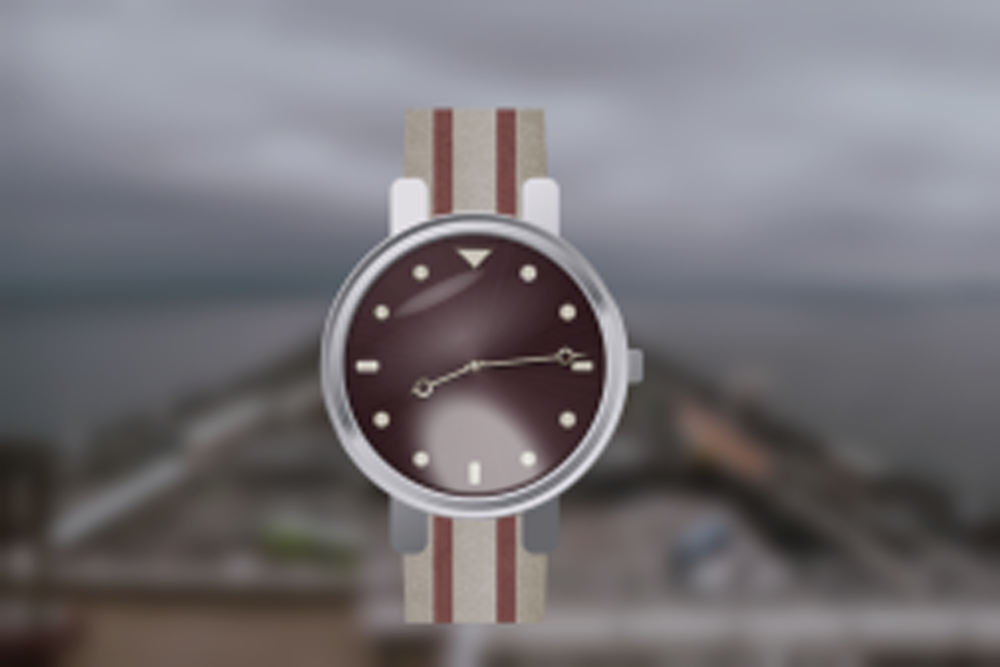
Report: 8:14
